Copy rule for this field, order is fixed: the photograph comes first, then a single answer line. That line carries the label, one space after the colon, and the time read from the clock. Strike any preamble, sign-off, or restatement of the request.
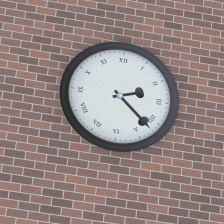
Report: 2:22
